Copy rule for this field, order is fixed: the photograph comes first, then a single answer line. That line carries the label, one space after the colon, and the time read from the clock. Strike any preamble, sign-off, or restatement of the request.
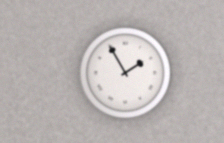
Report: 1:55
